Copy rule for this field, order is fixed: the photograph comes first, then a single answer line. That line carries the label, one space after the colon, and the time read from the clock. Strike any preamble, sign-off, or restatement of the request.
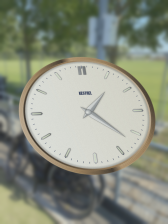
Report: 1:22
